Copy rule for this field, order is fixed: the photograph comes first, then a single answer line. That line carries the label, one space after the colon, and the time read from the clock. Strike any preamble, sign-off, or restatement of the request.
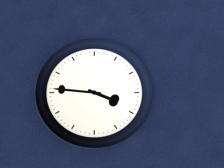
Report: 3:46
